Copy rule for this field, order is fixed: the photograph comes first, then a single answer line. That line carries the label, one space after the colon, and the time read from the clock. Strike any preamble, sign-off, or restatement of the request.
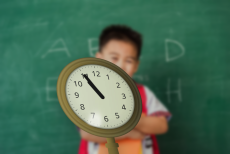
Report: 10:55
